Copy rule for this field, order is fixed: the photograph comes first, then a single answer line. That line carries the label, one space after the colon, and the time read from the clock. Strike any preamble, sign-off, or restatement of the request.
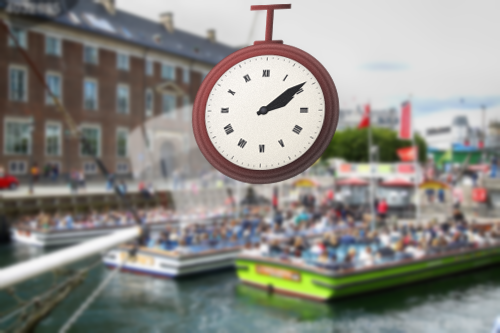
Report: 2:09
